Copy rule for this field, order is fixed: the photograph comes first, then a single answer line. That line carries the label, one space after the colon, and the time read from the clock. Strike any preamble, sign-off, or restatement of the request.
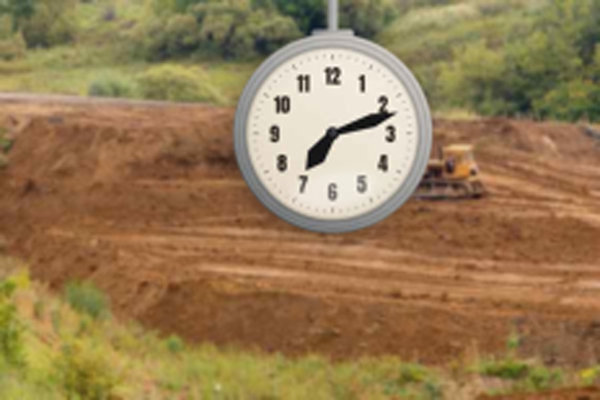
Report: 7:12
